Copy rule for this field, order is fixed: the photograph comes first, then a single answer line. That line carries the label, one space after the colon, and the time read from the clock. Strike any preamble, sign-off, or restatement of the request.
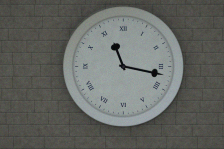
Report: 11:17
